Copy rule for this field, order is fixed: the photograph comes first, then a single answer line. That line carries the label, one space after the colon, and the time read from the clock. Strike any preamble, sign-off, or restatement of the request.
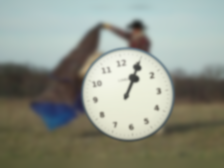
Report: 1:05
